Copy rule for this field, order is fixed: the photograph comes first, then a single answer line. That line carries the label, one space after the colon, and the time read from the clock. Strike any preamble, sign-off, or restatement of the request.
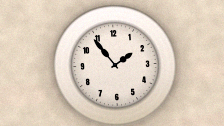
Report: 1:54
